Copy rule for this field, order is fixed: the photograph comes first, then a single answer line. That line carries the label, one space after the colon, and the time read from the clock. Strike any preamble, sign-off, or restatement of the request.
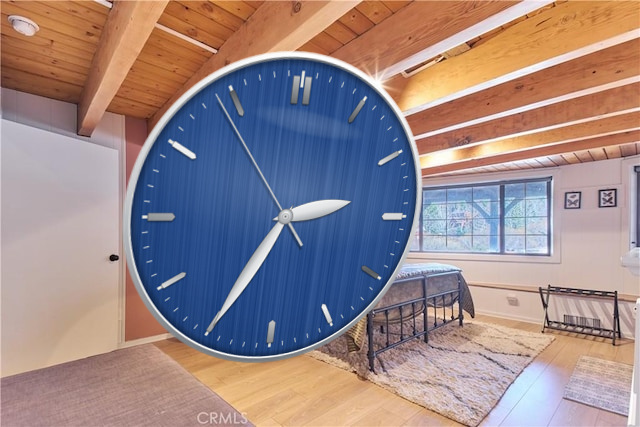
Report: 2:34:54
